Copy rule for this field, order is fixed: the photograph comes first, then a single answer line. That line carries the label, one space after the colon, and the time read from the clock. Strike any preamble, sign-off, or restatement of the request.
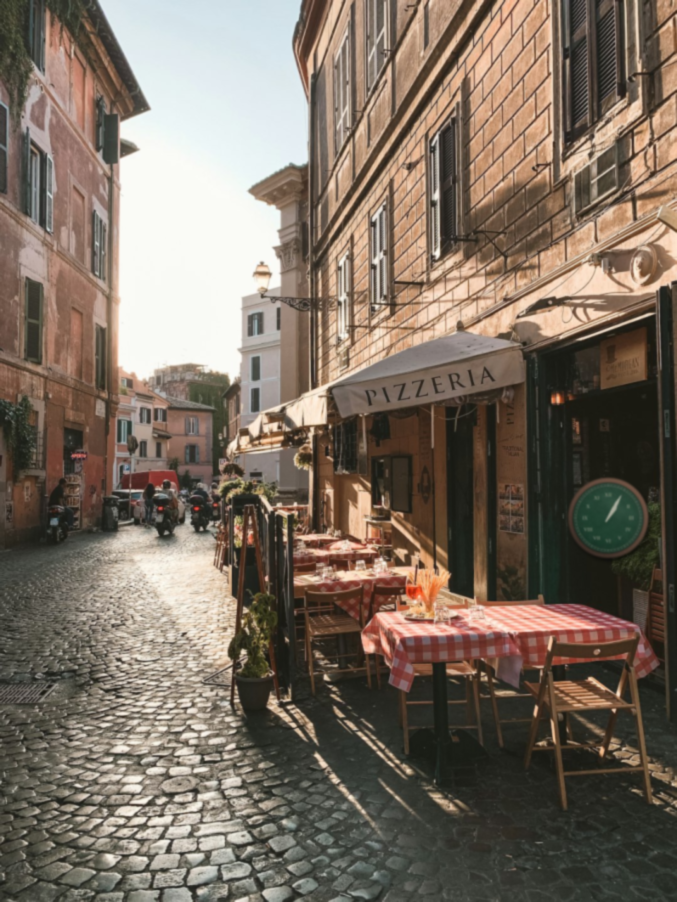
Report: 1:05
